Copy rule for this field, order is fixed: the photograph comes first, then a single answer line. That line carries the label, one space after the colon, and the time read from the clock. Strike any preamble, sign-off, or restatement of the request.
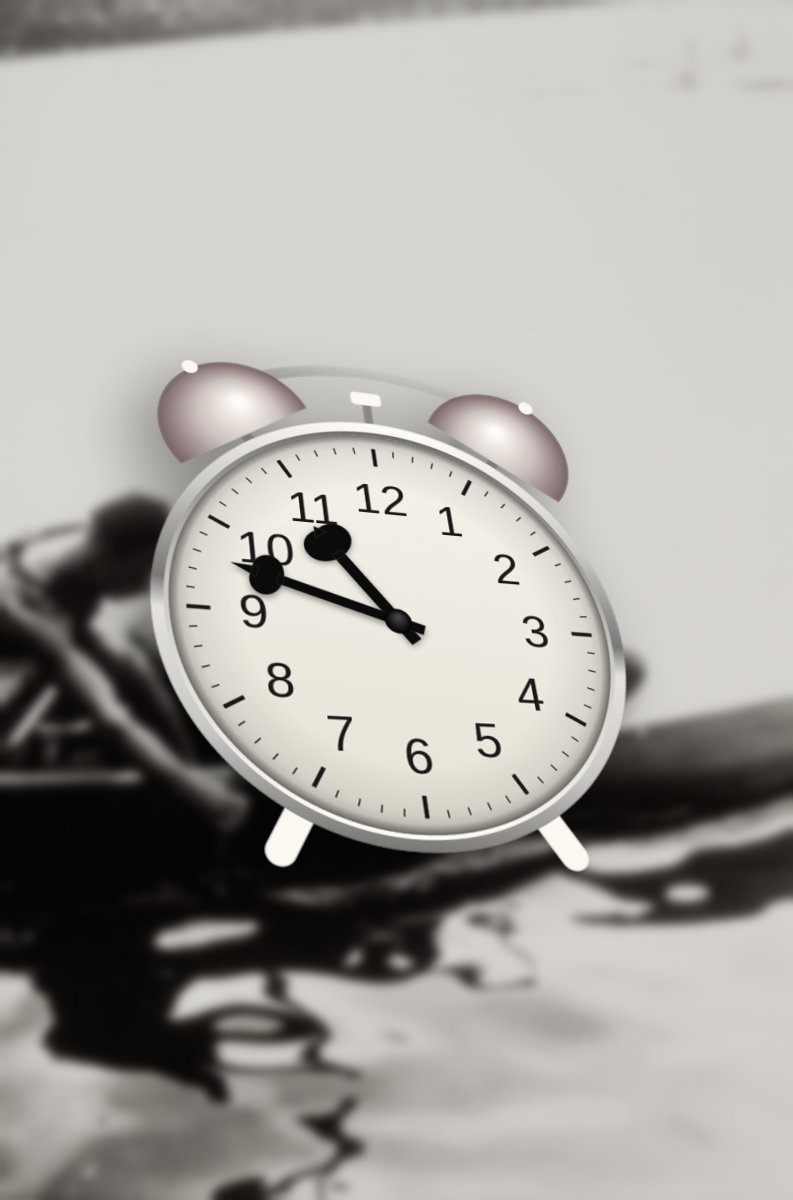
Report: 10:48
